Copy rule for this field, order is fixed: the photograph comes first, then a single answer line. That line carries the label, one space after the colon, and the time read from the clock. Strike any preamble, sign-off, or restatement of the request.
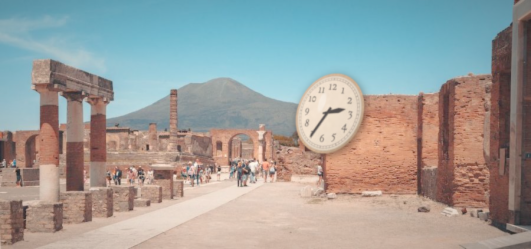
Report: 2:35
